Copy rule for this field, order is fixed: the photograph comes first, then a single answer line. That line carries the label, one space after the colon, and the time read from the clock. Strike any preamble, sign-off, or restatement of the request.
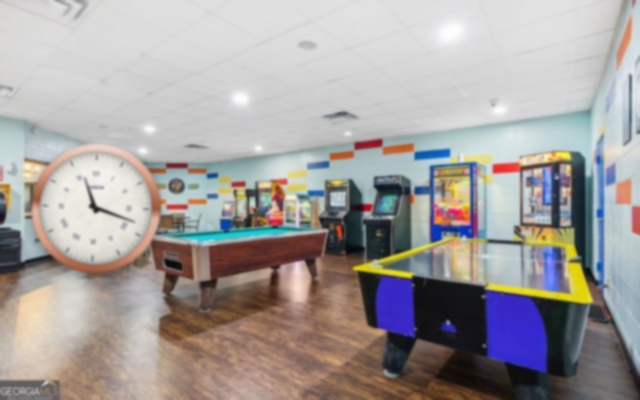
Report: 11:18
